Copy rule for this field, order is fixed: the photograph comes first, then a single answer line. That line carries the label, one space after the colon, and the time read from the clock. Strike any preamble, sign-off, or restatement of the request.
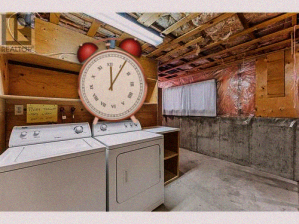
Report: 12:06
